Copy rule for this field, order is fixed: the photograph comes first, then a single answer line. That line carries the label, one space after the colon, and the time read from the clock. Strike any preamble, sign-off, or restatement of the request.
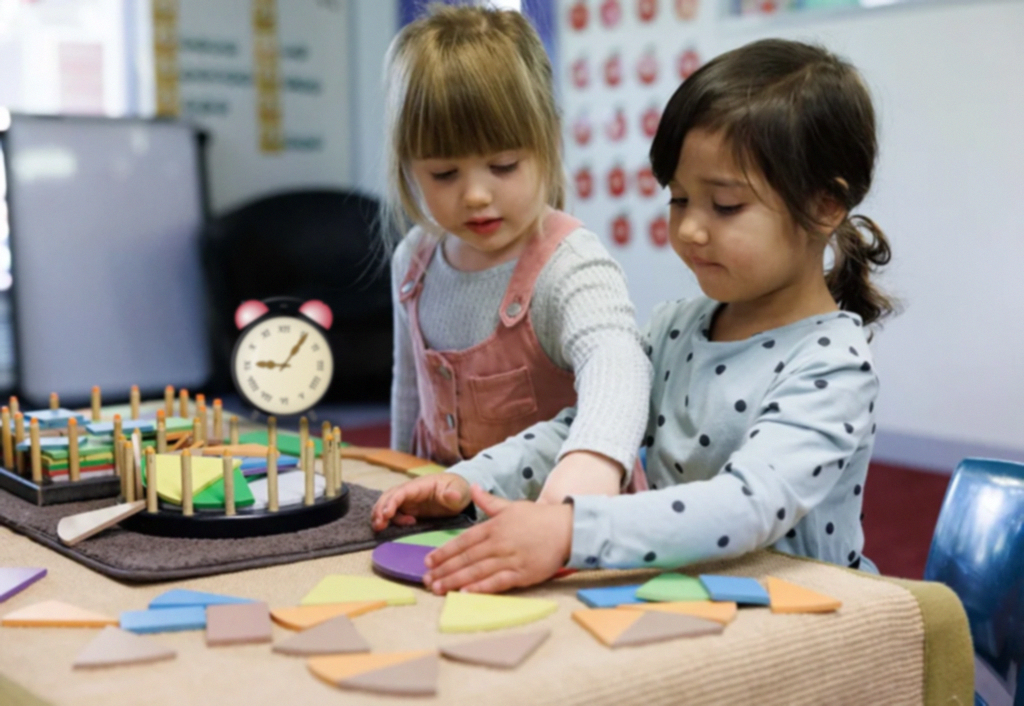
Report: 9:06
